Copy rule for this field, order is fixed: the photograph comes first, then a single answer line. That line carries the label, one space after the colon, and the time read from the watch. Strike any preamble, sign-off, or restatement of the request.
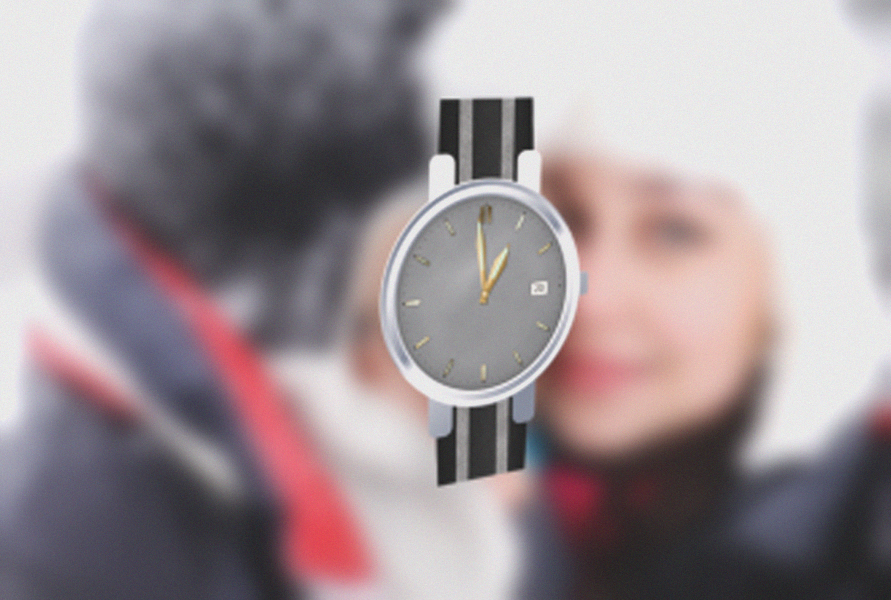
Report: 12:59
